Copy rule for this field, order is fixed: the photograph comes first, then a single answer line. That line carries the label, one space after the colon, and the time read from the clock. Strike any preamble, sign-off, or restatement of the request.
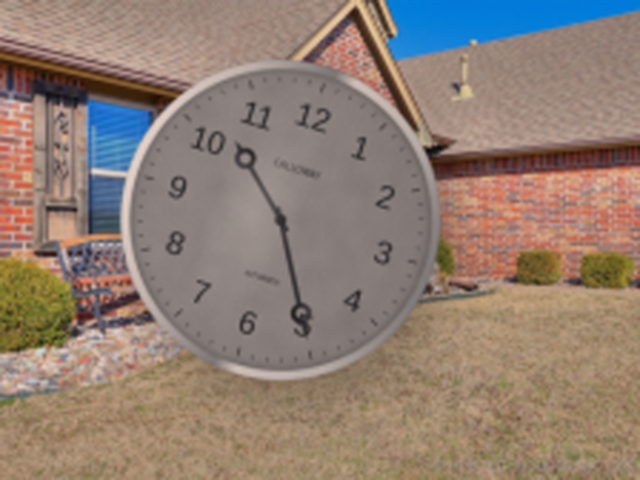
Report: 10:25
